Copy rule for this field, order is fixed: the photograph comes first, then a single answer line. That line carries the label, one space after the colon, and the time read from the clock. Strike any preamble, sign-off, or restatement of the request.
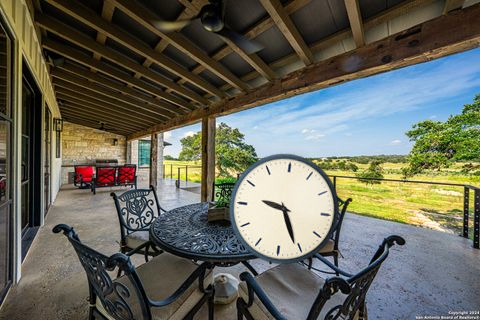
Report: 9:26
